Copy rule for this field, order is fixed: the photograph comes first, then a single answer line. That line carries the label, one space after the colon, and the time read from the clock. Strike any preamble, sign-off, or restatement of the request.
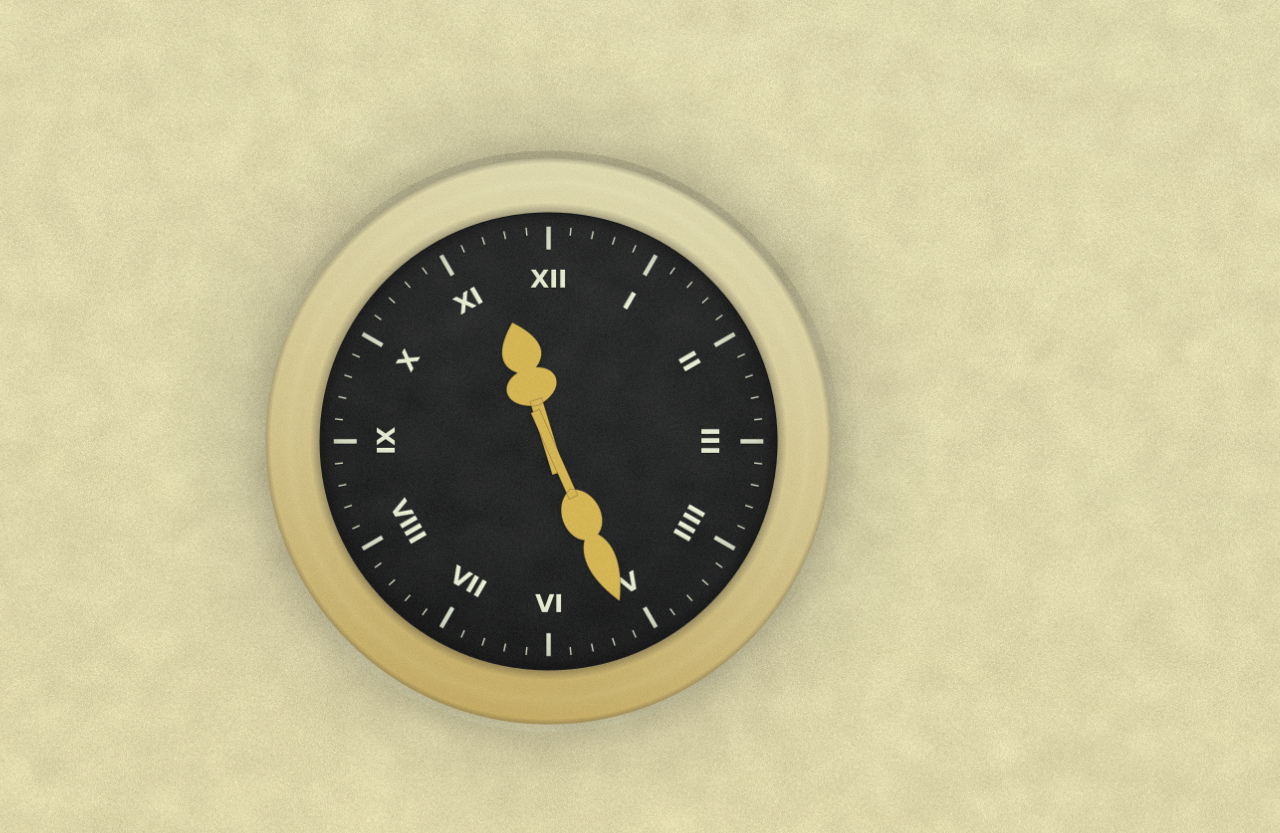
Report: 11:26
